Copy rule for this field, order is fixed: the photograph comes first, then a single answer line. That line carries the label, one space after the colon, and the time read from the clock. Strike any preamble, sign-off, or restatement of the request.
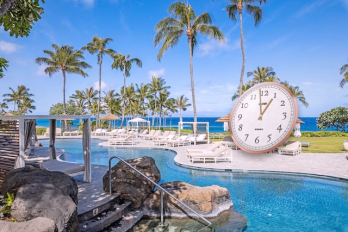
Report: 12:58
